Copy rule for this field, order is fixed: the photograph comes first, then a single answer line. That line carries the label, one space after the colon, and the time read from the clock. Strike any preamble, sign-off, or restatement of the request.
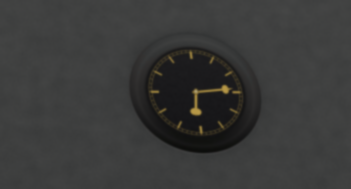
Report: 6:14
